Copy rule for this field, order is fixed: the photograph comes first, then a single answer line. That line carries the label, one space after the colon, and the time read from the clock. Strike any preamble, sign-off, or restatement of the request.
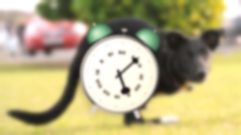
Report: 5:07
